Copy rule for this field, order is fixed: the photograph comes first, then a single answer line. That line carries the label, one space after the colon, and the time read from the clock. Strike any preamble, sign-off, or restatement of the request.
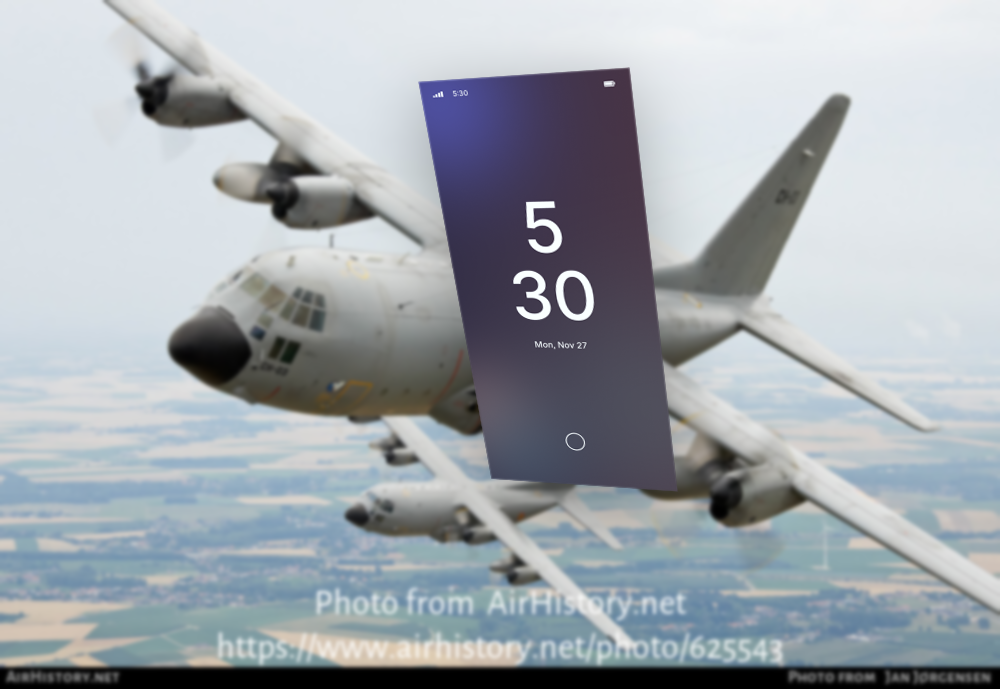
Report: 5:30
